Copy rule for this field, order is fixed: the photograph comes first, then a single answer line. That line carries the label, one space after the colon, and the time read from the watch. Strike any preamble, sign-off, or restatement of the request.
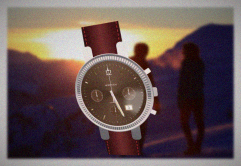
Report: 5:27
